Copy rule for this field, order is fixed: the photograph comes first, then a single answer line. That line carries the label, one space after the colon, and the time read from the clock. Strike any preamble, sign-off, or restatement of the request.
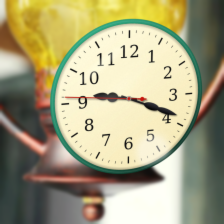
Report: 9:18:46
